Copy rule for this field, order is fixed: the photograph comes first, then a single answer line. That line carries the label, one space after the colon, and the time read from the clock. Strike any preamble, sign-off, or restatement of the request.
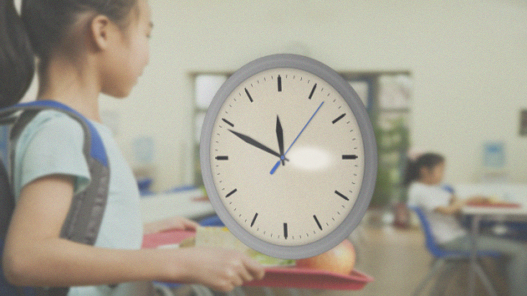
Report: 11:49:07
